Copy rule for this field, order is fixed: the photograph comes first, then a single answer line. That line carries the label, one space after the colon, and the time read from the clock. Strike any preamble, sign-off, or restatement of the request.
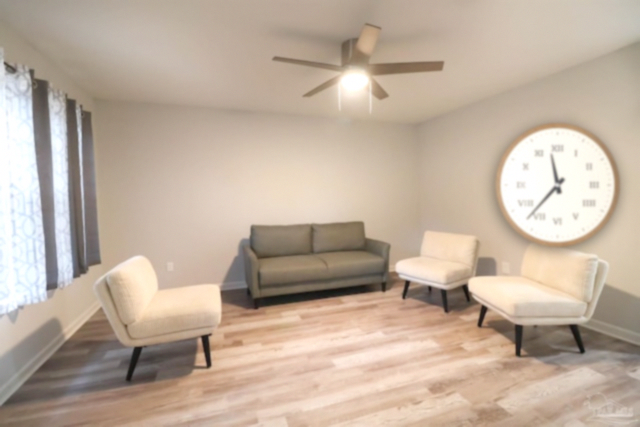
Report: 11:37
